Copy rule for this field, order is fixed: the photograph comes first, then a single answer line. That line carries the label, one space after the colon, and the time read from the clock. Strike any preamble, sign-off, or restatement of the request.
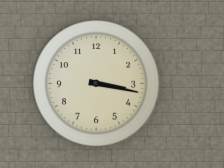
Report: 3:17
